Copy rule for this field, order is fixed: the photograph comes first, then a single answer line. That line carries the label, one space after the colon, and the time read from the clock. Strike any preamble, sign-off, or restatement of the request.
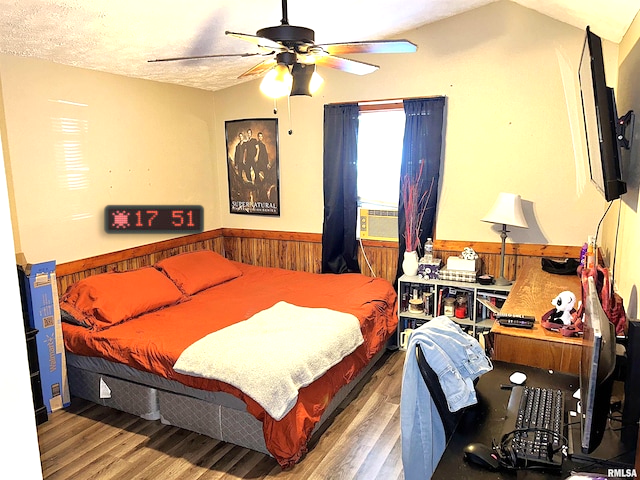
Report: 17:51
